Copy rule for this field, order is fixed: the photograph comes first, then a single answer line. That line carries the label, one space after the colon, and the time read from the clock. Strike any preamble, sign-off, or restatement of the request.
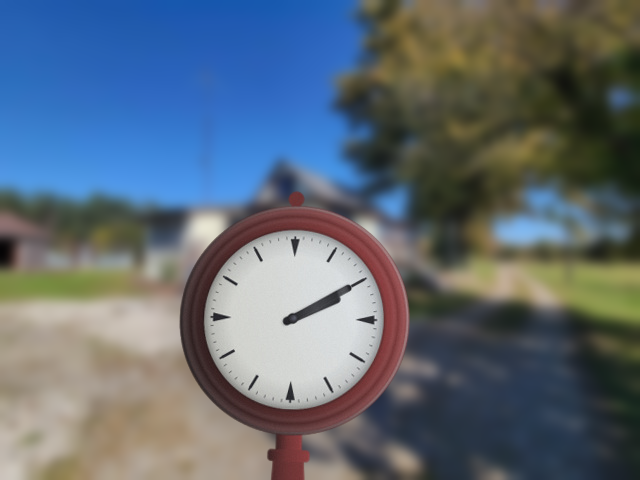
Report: 2:10
